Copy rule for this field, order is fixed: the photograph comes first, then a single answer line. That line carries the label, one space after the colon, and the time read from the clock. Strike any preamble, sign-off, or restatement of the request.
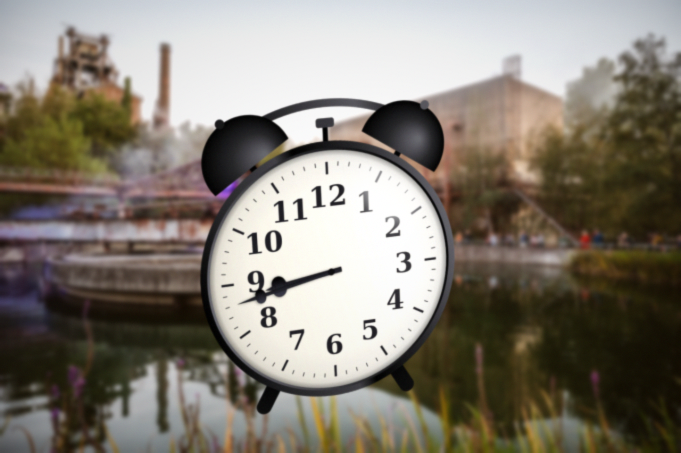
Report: 8:43
